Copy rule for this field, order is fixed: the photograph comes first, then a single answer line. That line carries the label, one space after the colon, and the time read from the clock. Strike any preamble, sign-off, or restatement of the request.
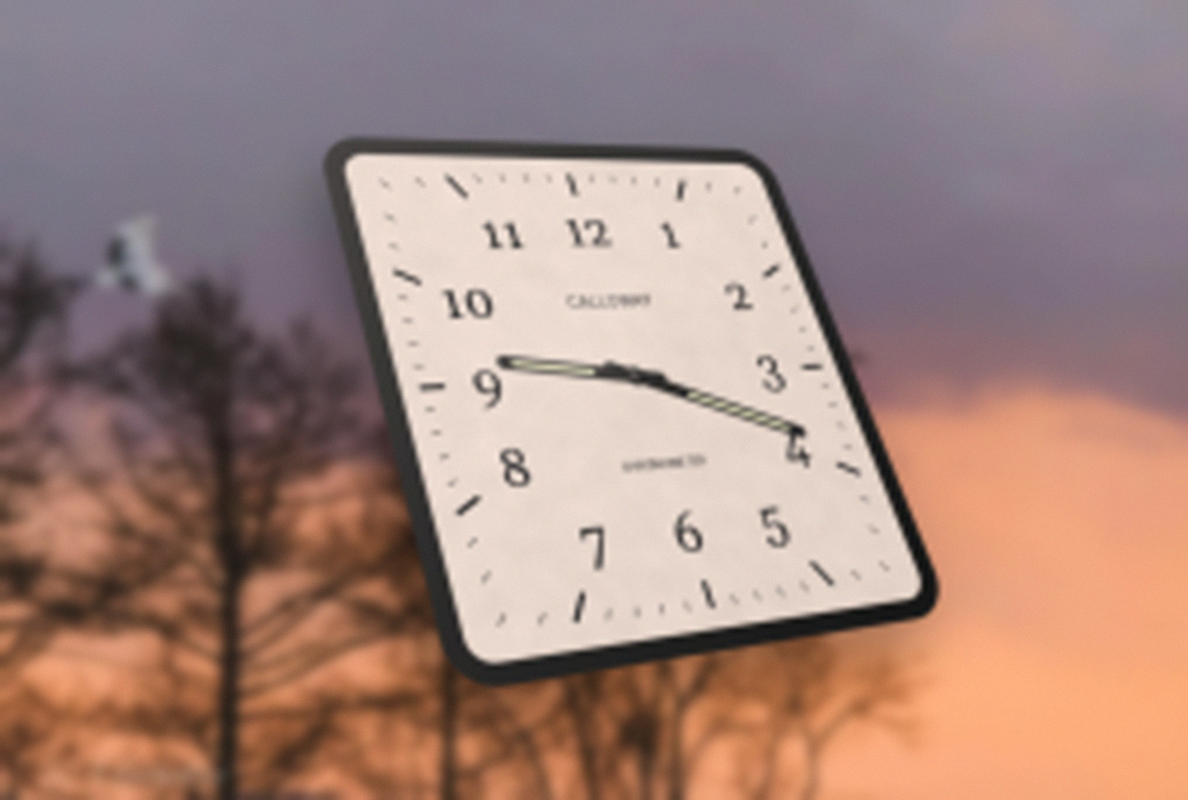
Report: 9:19
